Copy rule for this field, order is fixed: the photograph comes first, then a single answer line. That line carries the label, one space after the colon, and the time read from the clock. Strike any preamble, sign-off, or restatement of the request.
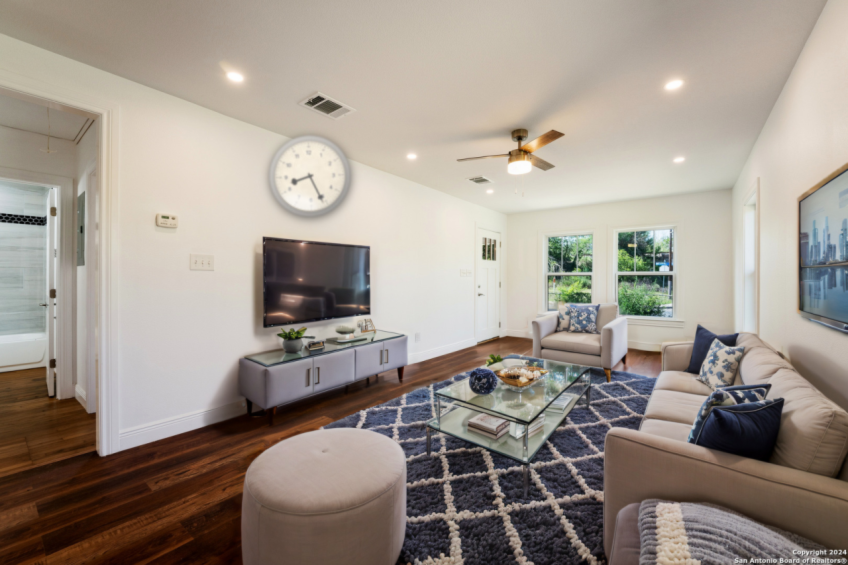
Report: 8:26
